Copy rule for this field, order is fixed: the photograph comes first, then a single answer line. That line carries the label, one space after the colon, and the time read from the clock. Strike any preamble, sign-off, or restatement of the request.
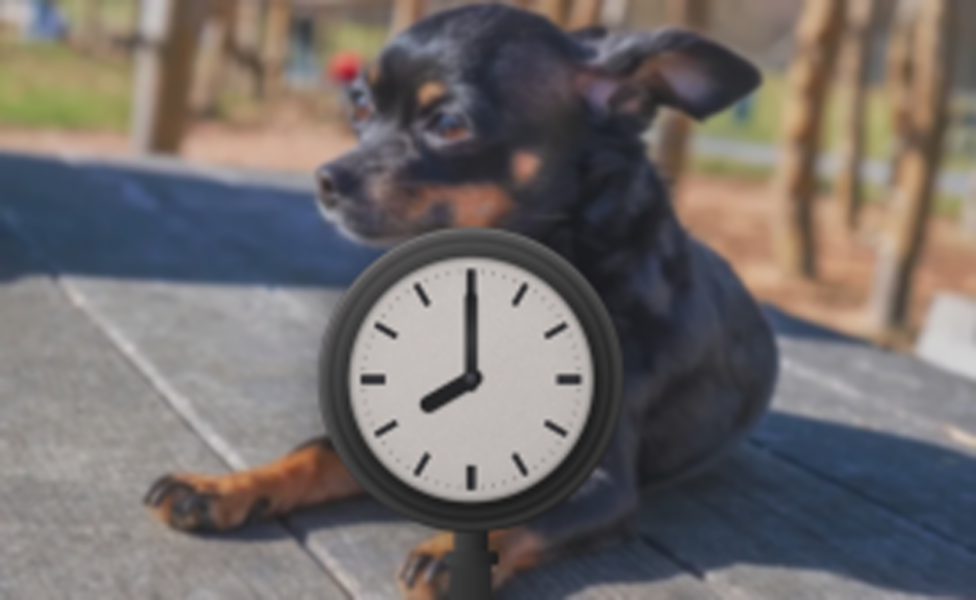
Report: 8:00
